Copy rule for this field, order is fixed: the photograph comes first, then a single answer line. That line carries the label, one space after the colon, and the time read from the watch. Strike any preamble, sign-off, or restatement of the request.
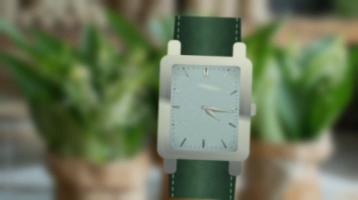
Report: 4:16
